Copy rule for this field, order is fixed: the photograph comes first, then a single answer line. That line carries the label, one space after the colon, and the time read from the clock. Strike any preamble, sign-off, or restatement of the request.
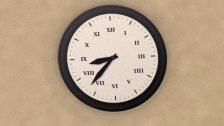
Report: 8:37
